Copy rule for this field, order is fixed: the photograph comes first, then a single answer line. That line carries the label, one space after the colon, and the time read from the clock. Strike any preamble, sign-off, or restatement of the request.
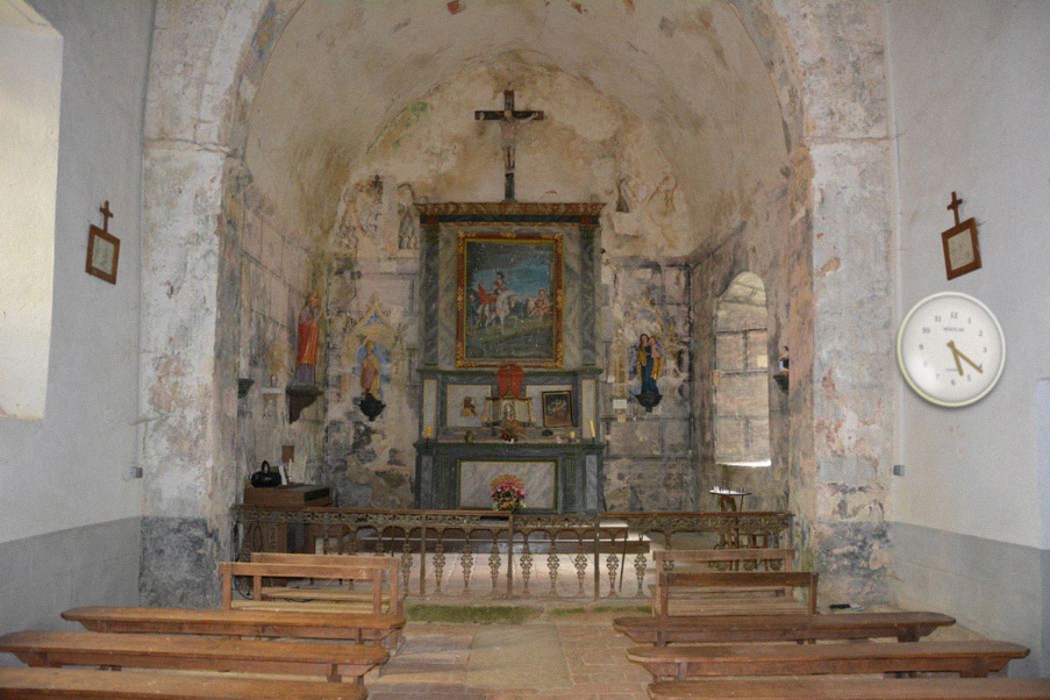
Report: 5:21
